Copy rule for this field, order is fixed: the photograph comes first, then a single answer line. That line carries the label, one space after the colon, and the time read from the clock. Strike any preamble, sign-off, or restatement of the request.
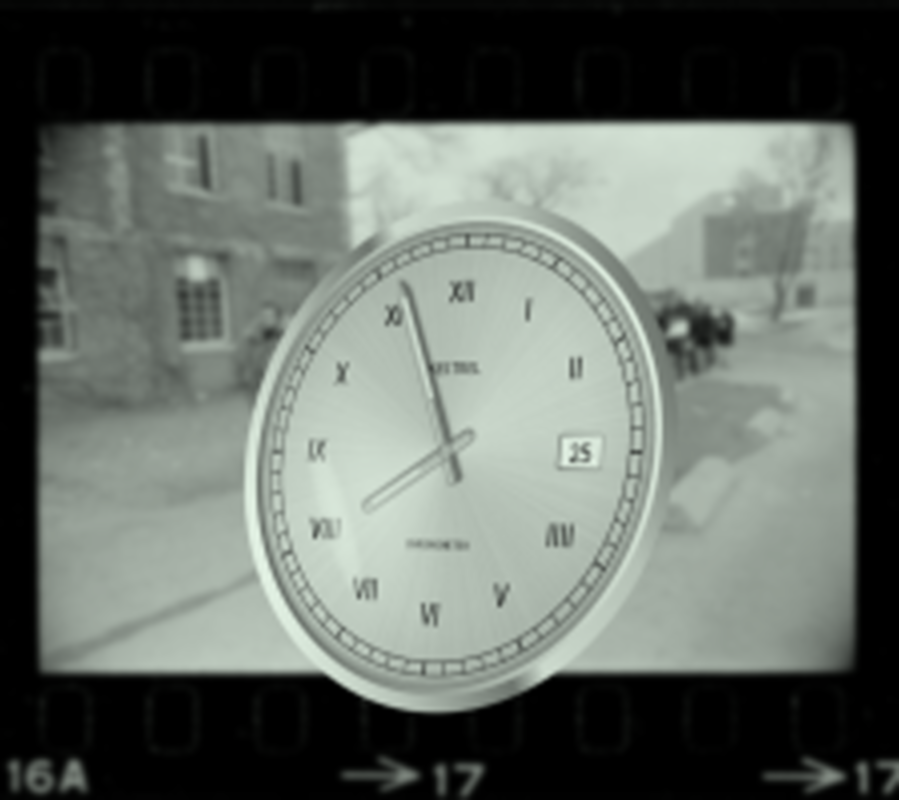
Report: 7:56
